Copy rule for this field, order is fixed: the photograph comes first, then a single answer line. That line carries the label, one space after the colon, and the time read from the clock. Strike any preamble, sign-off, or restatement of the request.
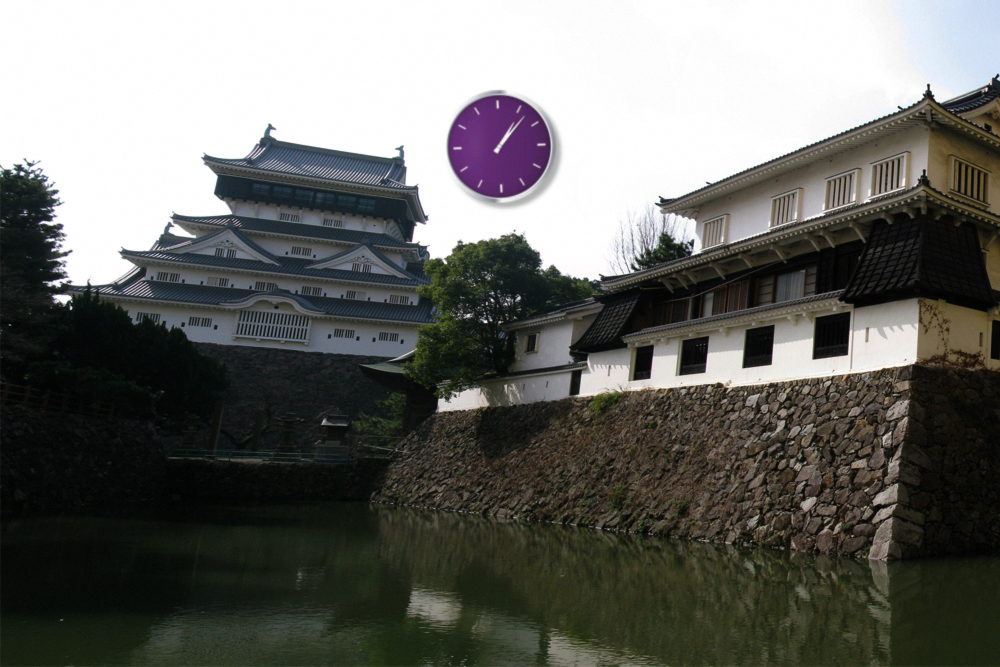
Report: 1:07
